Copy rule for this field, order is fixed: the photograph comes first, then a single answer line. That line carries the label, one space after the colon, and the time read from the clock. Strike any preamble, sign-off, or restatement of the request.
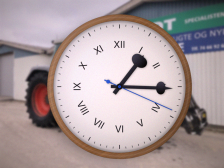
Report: 1:15:19
